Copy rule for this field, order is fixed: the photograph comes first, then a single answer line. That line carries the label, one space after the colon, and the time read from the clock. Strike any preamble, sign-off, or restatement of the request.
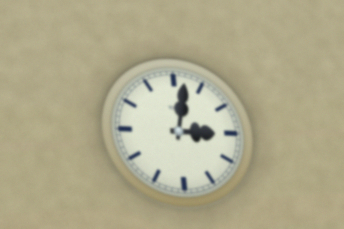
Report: 3:02
